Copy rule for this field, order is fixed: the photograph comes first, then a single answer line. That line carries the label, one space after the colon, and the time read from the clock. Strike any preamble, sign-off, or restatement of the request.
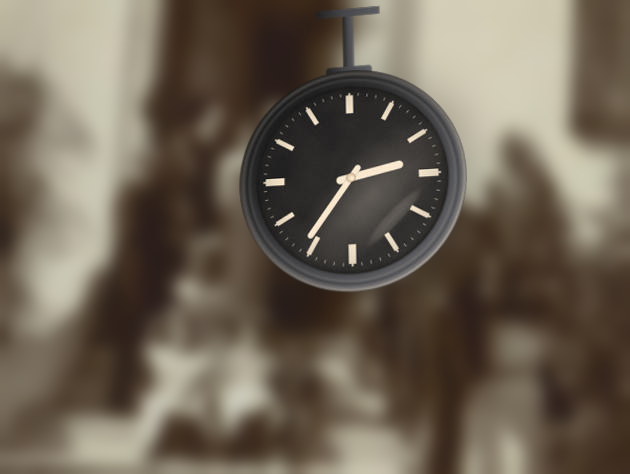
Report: 2:36
